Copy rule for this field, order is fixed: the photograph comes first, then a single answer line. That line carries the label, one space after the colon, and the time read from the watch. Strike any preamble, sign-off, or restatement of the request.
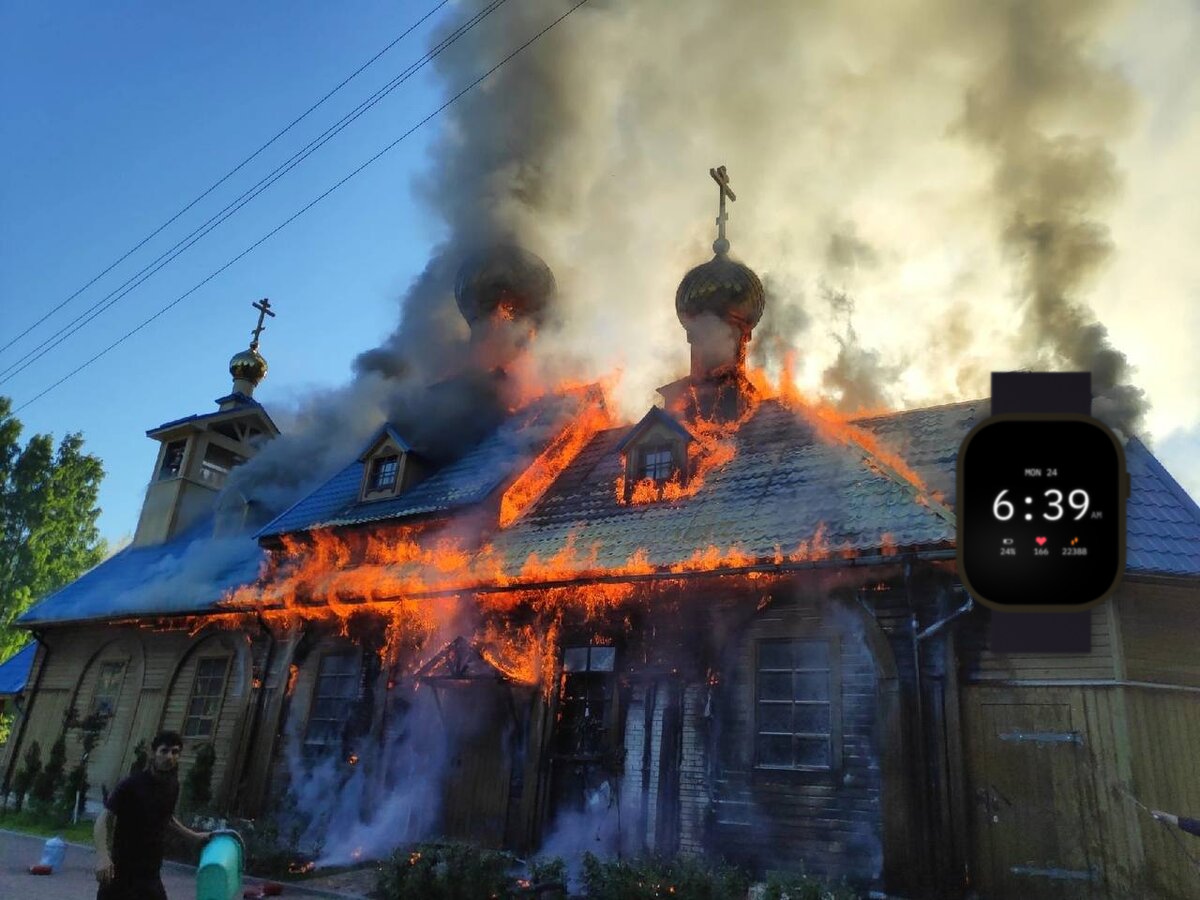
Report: 6:39
